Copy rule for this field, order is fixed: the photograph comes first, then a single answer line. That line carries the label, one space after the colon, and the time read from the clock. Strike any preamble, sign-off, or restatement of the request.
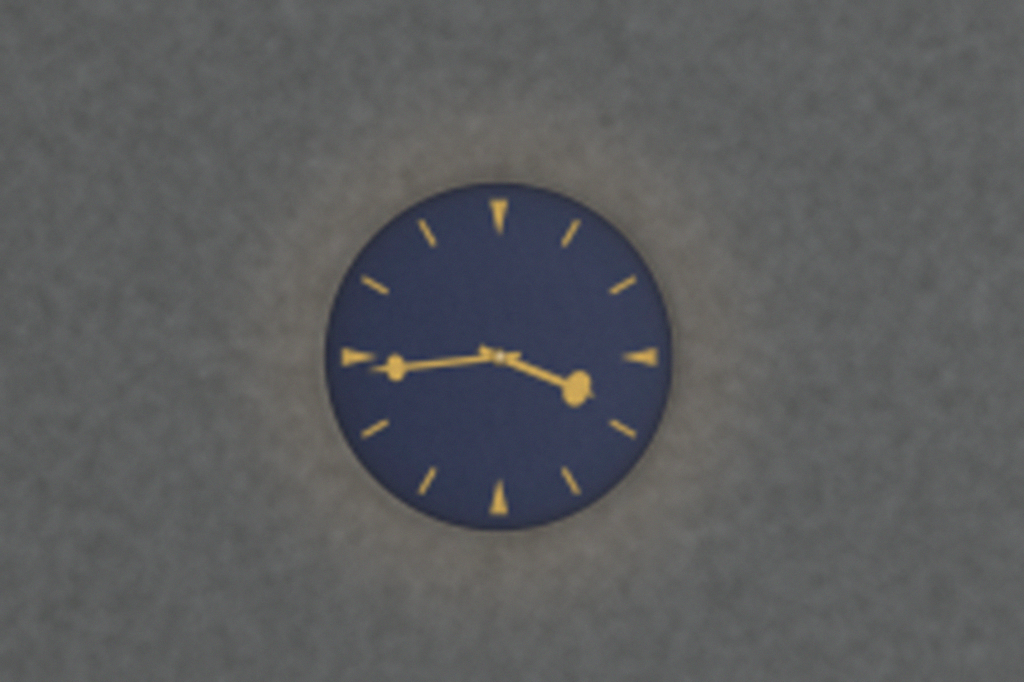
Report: 3:44
